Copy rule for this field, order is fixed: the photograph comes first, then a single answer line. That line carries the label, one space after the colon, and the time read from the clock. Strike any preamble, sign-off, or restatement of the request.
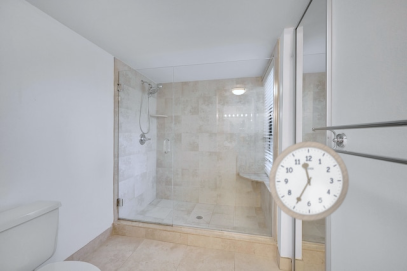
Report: 11:35
